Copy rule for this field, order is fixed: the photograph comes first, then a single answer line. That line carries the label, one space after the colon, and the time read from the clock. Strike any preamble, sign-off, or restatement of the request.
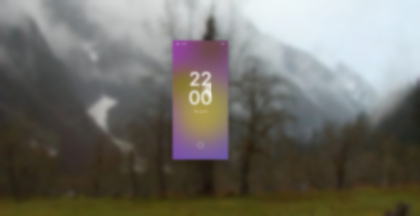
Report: 22:00
